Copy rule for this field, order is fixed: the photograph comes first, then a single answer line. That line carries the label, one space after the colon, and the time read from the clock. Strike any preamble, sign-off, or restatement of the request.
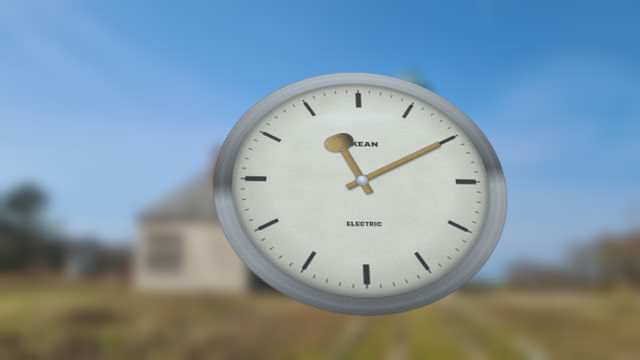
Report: 11:10
